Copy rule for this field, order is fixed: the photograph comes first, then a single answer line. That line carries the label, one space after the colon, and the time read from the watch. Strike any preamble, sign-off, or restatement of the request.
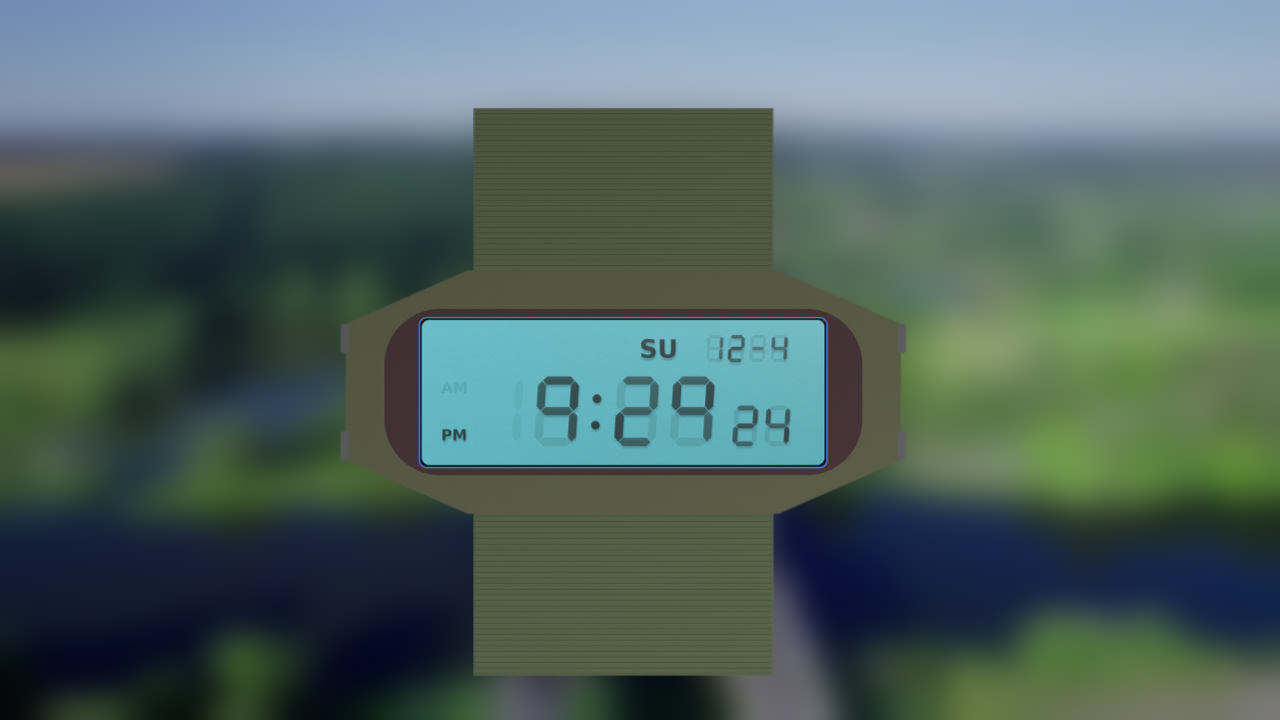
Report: 9:29:24
